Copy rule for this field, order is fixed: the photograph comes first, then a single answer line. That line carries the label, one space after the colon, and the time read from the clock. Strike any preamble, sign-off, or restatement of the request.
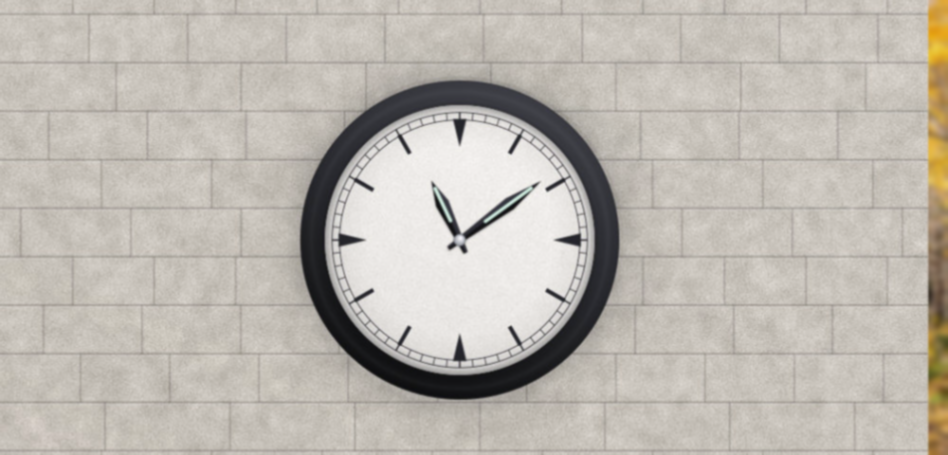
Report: 11:09
